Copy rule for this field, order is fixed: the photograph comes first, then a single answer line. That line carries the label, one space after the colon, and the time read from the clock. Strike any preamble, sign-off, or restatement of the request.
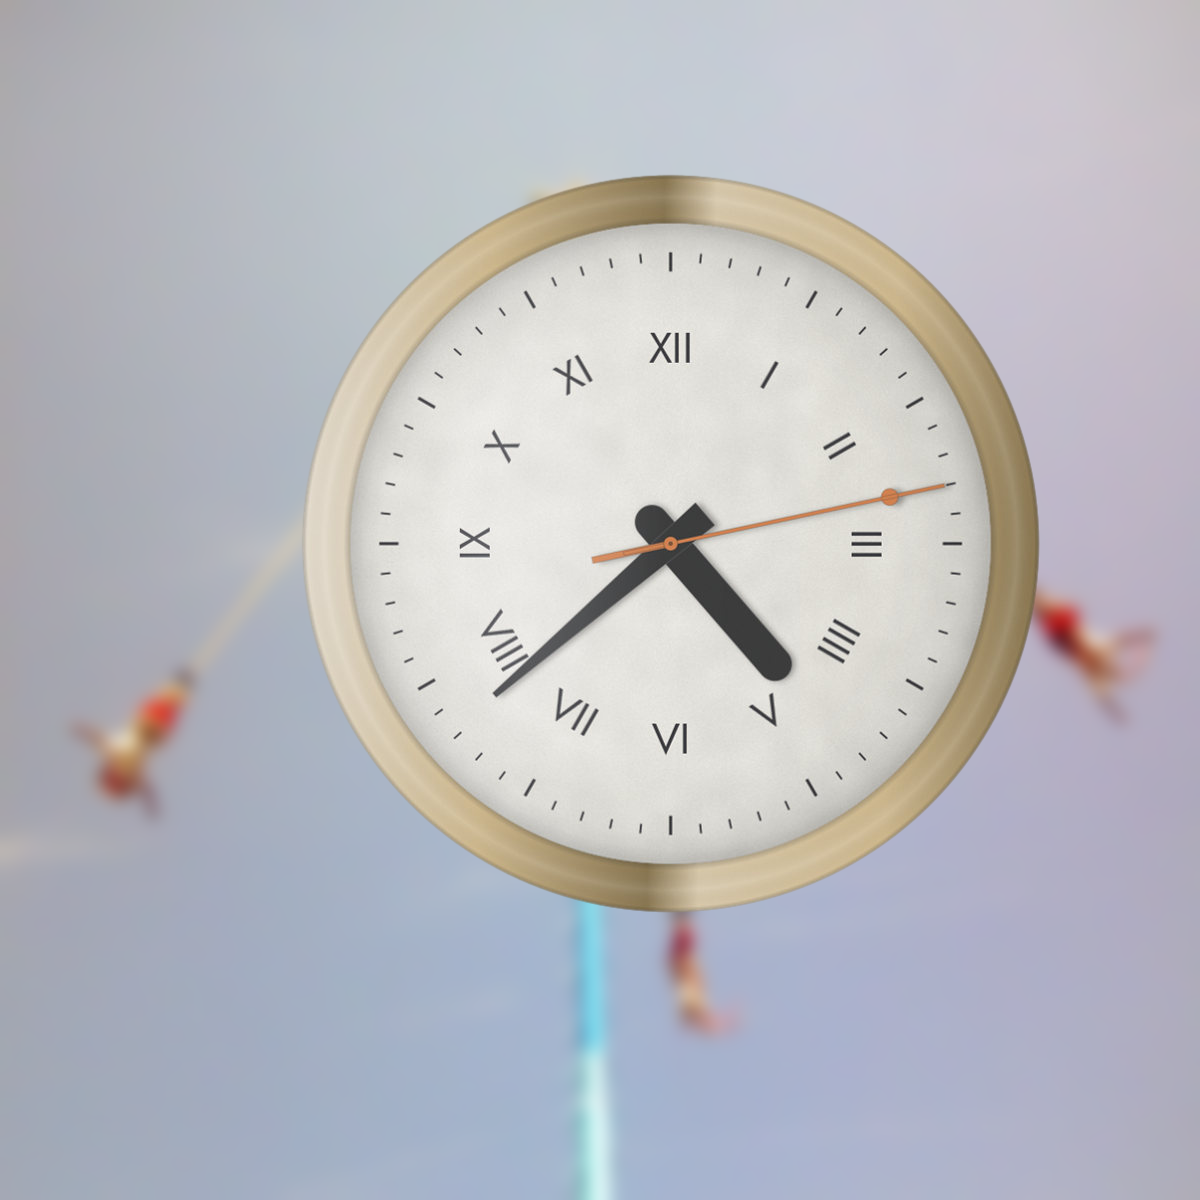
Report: 4:38:13
